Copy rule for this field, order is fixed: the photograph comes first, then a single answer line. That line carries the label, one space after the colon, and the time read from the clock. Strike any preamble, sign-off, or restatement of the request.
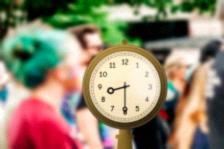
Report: 8:30
